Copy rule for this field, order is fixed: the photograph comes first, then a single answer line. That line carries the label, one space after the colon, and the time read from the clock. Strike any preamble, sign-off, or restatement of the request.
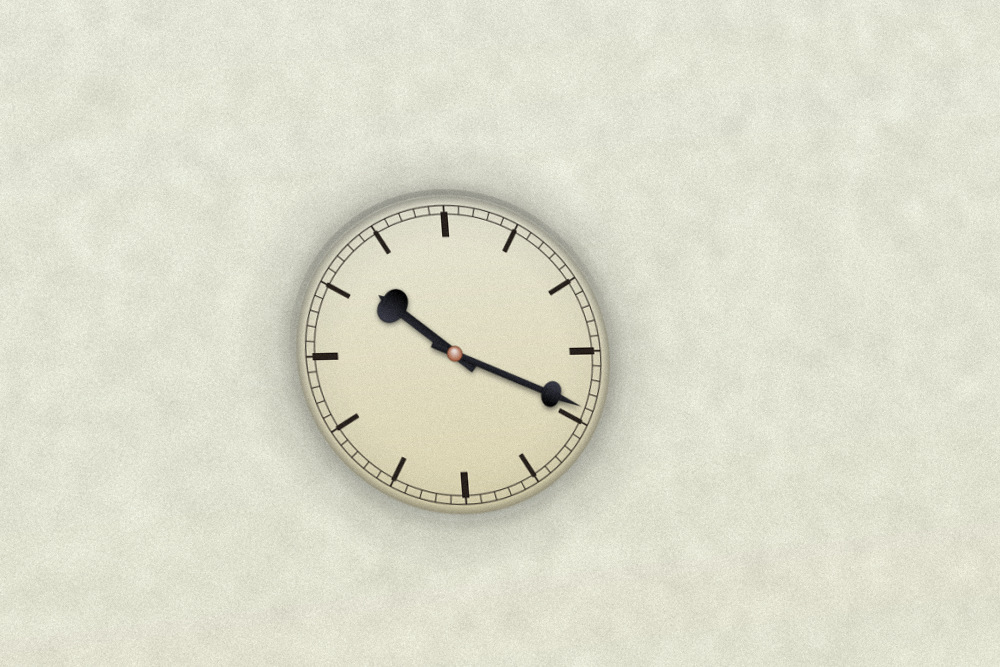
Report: 10:19
